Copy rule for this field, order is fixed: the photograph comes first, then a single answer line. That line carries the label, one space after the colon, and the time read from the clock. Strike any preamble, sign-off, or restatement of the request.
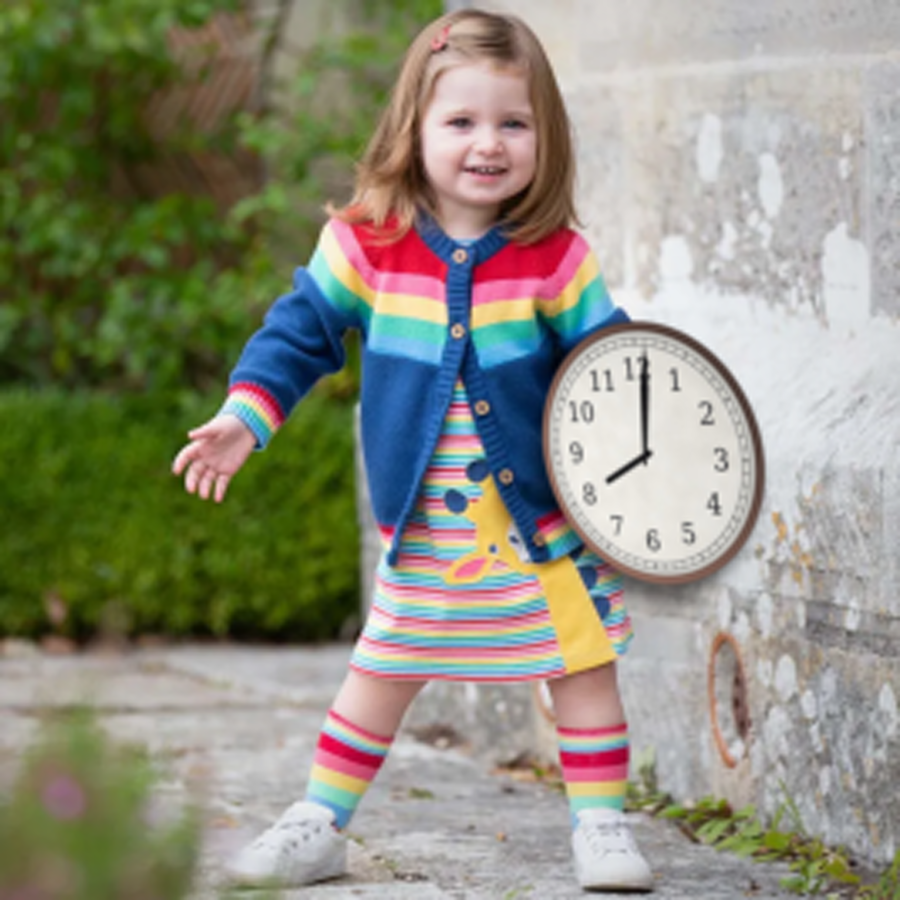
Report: 8:01
